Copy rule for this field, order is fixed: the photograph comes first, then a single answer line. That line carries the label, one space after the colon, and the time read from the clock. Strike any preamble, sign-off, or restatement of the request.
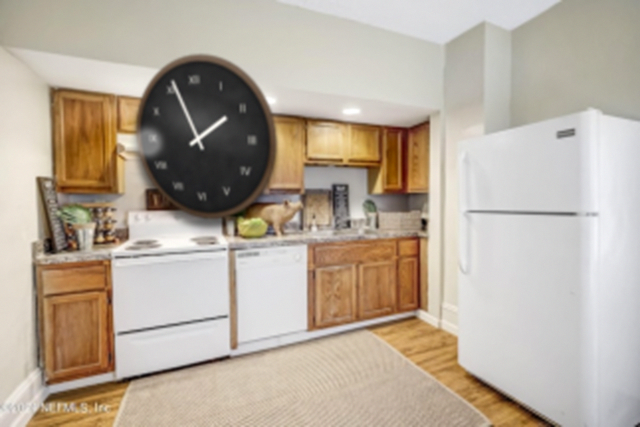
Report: 1:56
